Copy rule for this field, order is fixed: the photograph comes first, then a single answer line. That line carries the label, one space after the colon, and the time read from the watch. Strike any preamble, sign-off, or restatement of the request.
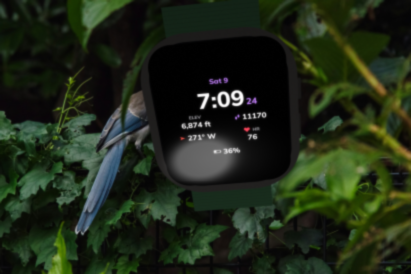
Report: 7:09
